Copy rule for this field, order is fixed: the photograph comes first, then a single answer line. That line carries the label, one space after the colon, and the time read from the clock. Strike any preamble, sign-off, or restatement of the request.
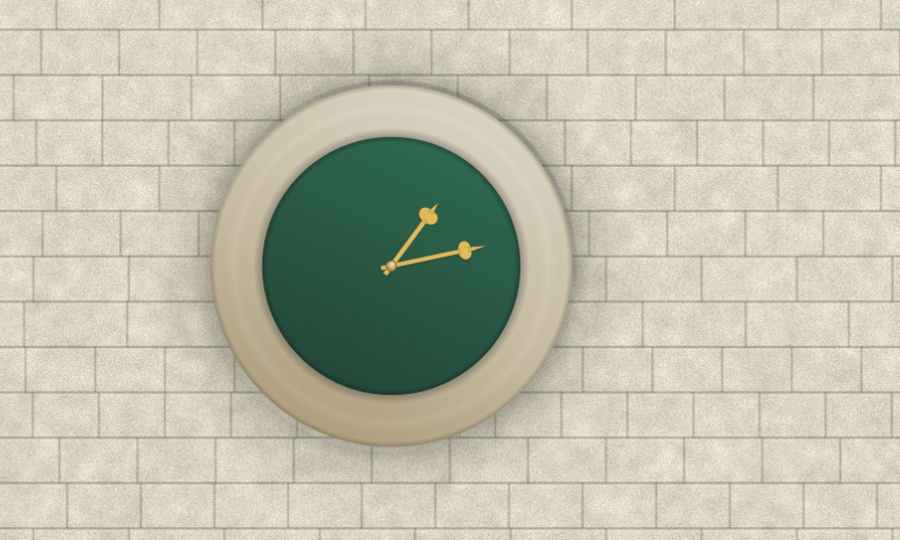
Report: 1:13
